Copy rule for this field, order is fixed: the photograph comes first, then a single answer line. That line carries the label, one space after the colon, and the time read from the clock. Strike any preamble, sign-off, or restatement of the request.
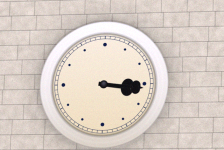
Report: 3:16
